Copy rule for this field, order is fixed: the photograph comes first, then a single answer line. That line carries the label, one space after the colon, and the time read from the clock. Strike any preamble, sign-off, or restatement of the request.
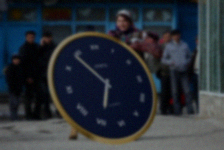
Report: 6:54
